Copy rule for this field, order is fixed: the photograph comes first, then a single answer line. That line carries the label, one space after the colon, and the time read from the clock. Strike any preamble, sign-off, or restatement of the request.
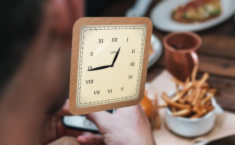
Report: 12:44
